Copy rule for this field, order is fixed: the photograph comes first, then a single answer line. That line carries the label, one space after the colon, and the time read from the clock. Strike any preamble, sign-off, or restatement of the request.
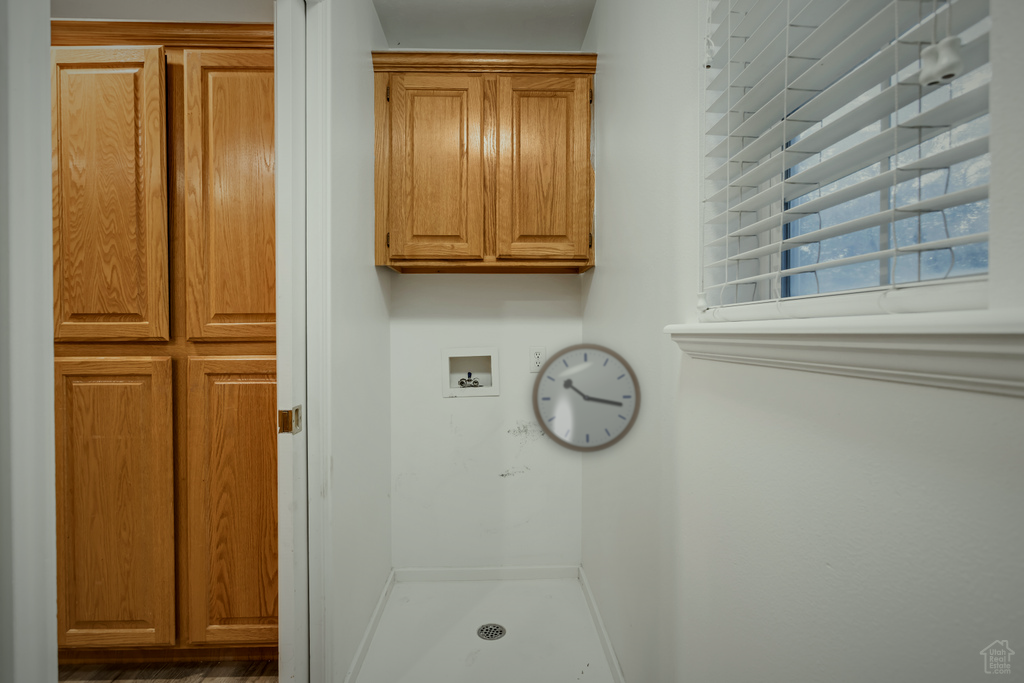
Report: 10:17
